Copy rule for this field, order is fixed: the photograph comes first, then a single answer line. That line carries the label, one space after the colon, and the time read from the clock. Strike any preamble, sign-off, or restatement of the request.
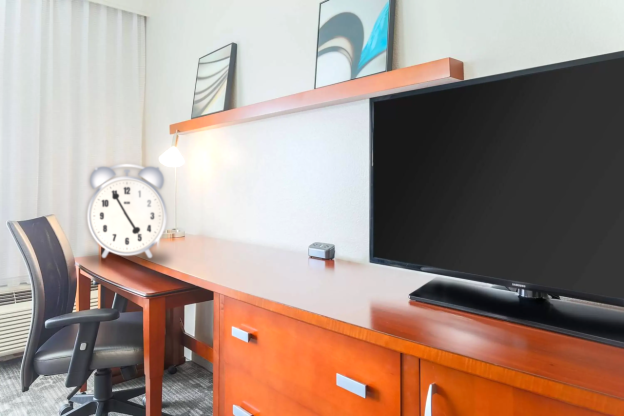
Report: 4:55
